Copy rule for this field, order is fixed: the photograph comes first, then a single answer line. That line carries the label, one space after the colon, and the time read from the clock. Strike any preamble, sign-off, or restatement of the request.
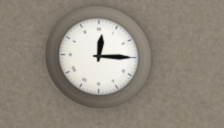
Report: 12:15
